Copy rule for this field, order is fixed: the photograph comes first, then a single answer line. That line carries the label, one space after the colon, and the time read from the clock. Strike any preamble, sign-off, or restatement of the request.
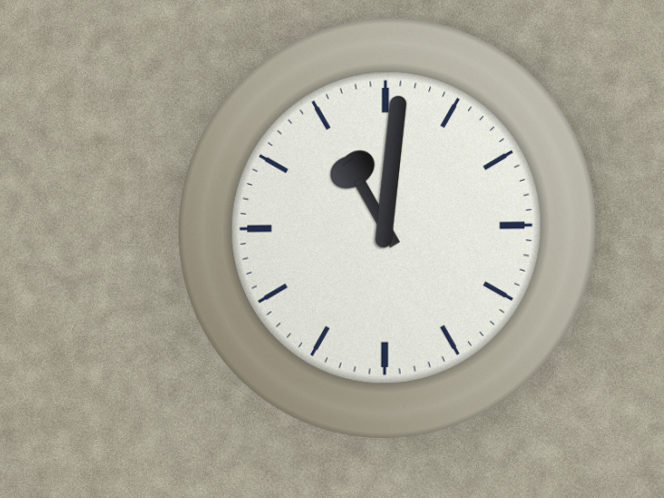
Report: 11:01
